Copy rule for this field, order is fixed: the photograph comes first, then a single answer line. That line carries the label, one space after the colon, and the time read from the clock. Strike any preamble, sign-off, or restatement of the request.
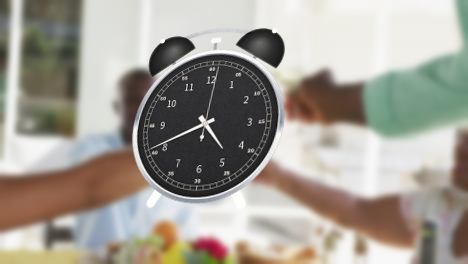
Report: 4:41:01
